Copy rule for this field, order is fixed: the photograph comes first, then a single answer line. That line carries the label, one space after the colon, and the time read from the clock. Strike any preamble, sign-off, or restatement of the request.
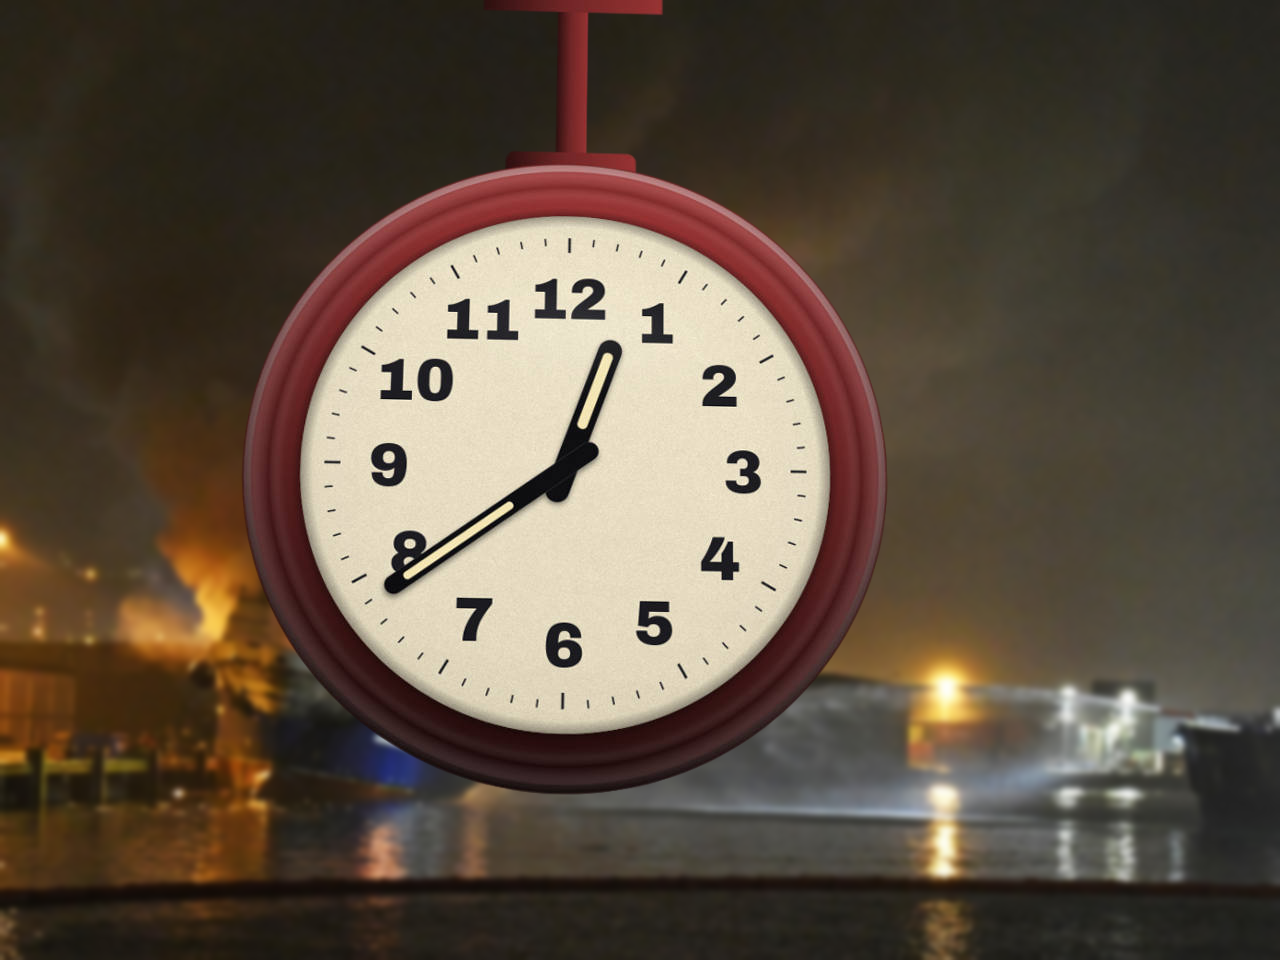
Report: 12:39
